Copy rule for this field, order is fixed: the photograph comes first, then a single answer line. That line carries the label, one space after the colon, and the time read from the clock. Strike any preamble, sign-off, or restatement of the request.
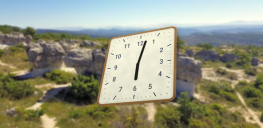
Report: 6:02
